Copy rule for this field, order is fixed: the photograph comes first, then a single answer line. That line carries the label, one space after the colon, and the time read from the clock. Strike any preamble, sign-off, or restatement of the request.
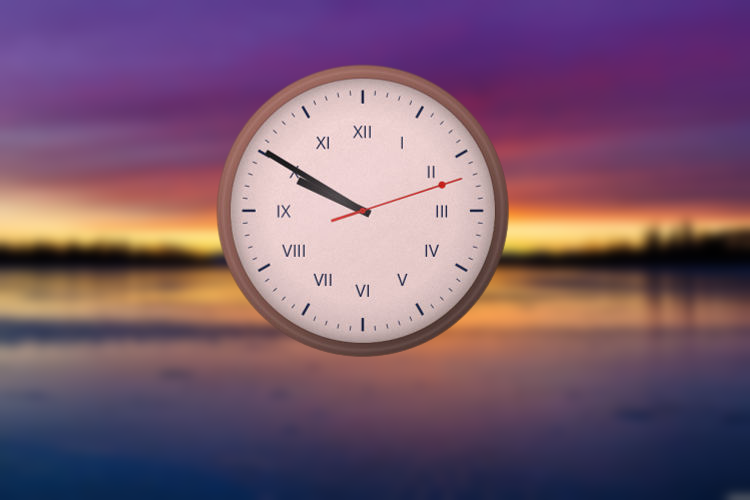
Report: 9:50:12
